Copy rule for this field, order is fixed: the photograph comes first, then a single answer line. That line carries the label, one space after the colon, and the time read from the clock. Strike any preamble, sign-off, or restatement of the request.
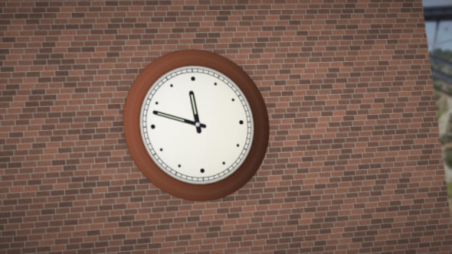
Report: 11:48
